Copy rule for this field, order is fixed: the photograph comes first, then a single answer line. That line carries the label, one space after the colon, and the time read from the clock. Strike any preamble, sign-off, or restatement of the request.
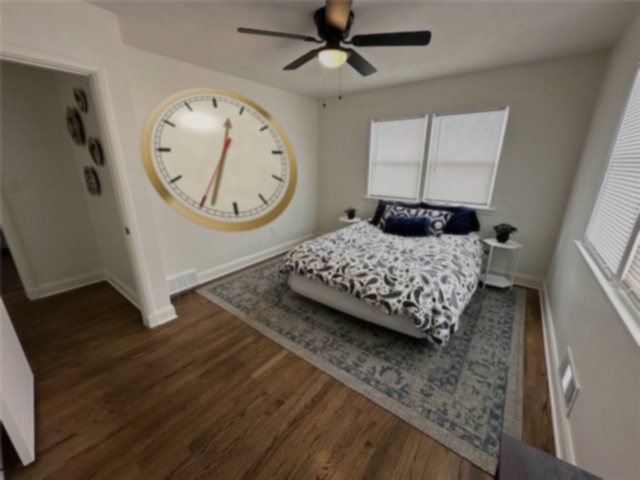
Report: 12:33:35
